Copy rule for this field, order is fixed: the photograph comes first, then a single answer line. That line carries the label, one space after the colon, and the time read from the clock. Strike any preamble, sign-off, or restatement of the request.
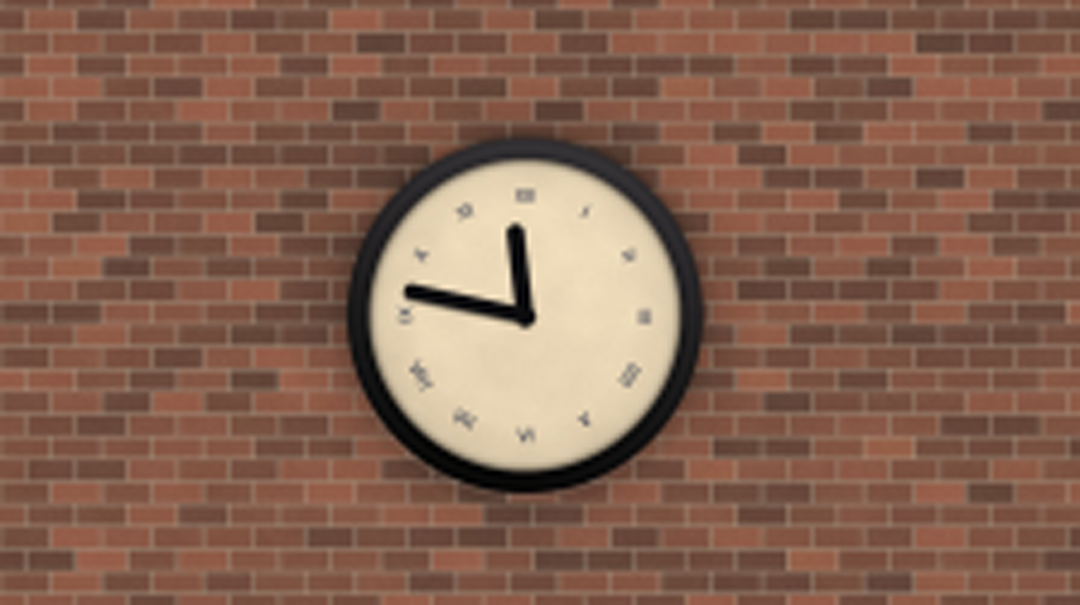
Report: 11:47
